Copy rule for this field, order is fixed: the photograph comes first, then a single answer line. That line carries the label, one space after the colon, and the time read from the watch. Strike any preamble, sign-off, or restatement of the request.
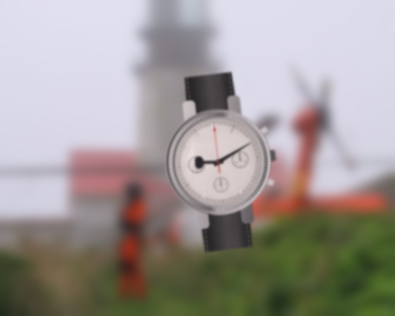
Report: 9:11
